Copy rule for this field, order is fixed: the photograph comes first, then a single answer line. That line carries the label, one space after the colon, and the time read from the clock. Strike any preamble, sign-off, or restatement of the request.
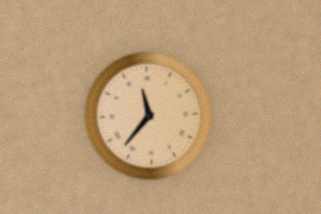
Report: 11:37
